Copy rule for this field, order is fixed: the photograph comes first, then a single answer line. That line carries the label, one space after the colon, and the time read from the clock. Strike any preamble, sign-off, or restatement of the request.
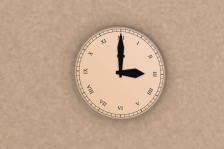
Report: 3:00
